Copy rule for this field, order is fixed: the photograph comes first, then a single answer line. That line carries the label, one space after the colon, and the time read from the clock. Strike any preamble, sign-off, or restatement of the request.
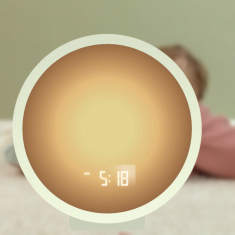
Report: 5:18
